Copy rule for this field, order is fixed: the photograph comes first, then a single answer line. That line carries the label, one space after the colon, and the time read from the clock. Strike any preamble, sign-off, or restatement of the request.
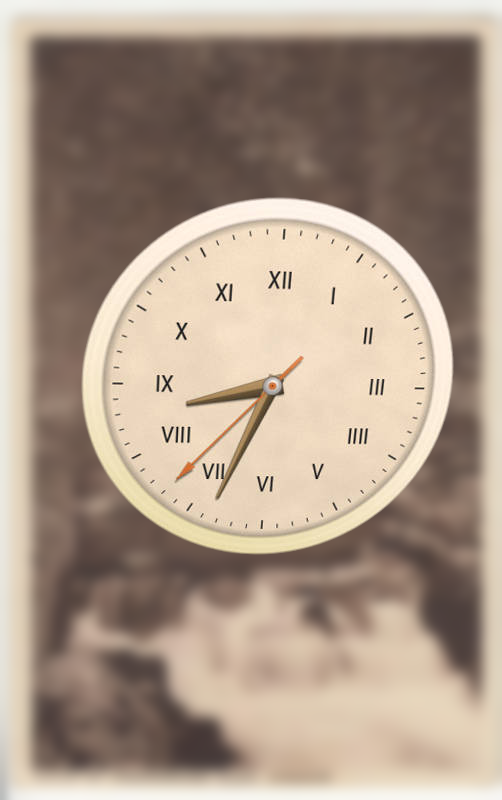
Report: 8:33:37
